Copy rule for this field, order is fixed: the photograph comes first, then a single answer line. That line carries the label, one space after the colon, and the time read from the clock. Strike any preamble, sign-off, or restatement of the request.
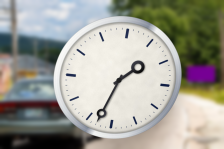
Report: 1:33
